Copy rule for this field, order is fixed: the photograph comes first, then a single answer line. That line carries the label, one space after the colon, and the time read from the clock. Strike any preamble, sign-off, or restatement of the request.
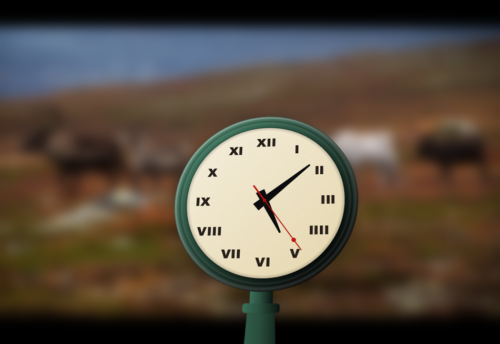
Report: 5:08:24
